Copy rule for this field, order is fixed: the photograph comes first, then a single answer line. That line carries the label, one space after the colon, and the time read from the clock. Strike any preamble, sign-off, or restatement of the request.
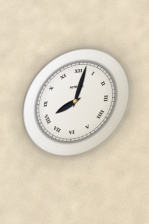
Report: 8:02
